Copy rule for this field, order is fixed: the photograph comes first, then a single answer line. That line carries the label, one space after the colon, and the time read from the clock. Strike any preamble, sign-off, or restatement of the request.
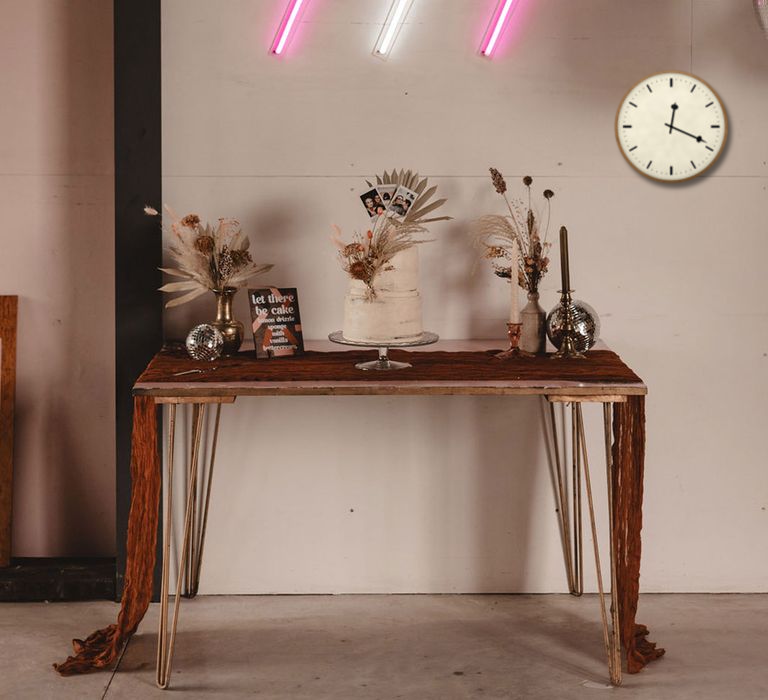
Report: 12:19
